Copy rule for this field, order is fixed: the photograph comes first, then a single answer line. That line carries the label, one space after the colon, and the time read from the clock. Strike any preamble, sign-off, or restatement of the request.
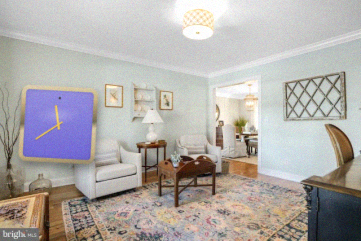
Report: 11:39
